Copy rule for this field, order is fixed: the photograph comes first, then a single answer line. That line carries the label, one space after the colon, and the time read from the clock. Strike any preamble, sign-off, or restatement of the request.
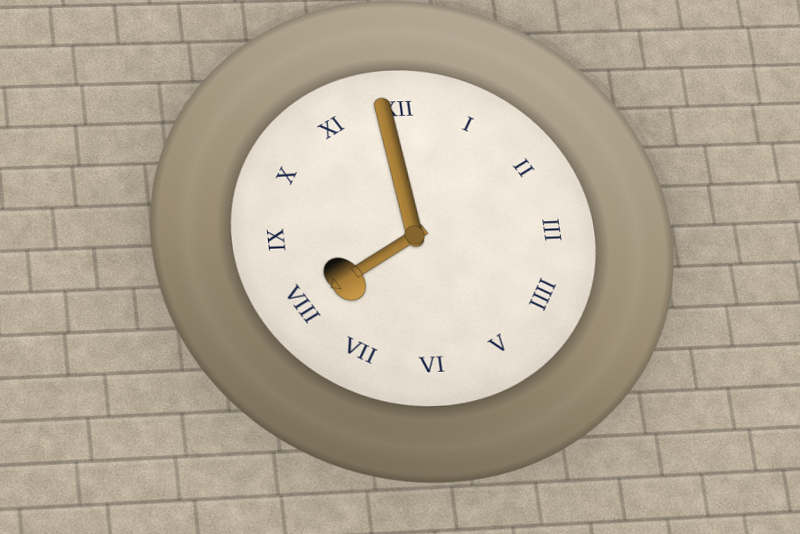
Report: 7:59
